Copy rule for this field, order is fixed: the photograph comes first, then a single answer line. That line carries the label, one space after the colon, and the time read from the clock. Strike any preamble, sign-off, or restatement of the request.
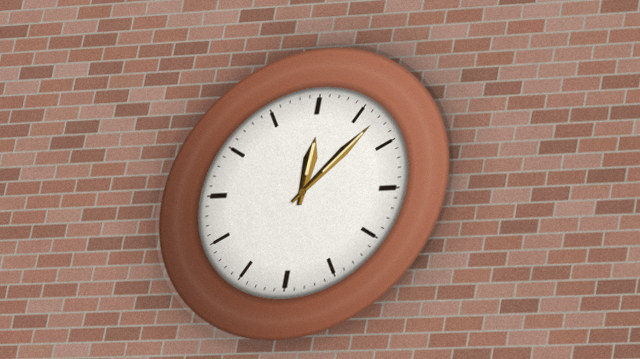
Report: 12:07
